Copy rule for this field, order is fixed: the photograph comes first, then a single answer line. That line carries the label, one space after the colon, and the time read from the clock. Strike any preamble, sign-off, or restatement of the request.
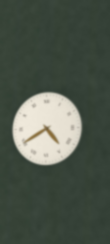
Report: 4:40
